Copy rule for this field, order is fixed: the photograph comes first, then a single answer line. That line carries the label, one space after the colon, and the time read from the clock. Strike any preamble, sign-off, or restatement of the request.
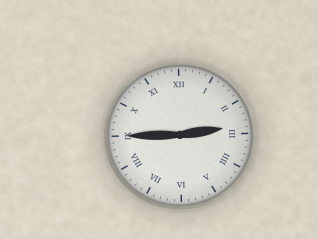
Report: 2:45
